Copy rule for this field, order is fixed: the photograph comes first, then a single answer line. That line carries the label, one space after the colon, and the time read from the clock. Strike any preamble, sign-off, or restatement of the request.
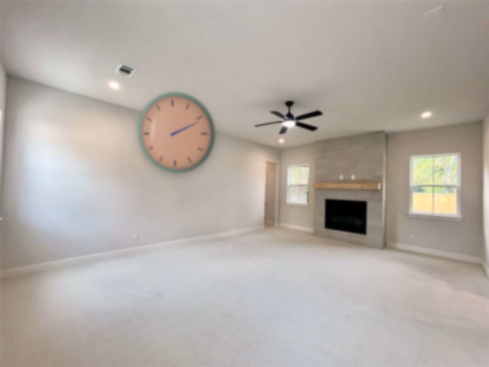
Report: 2:11
